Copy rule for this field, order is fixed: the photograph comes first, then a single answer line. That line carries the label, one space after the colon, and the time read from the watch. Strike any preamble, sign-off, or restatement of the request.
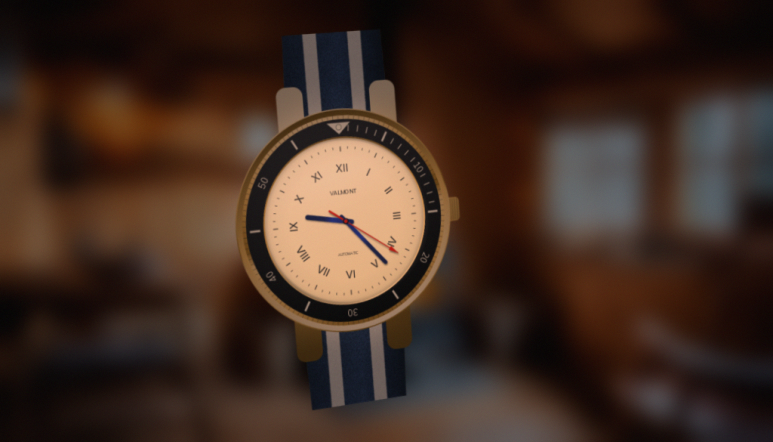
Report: 9:23:21
